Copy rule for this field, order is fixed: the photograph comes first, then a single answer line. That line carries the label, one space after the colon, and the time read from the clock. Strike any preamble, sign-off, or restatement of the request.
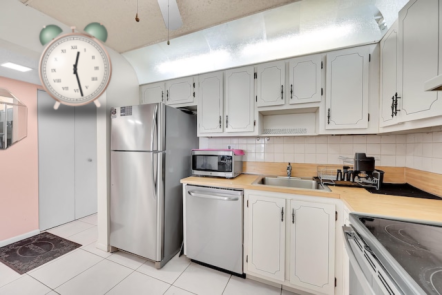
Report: 12:28
